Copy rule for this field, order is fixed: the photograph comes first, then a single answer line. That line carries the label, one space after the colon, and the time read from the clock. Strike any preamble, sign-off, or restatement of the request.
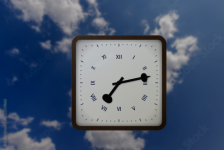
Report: 7:13
